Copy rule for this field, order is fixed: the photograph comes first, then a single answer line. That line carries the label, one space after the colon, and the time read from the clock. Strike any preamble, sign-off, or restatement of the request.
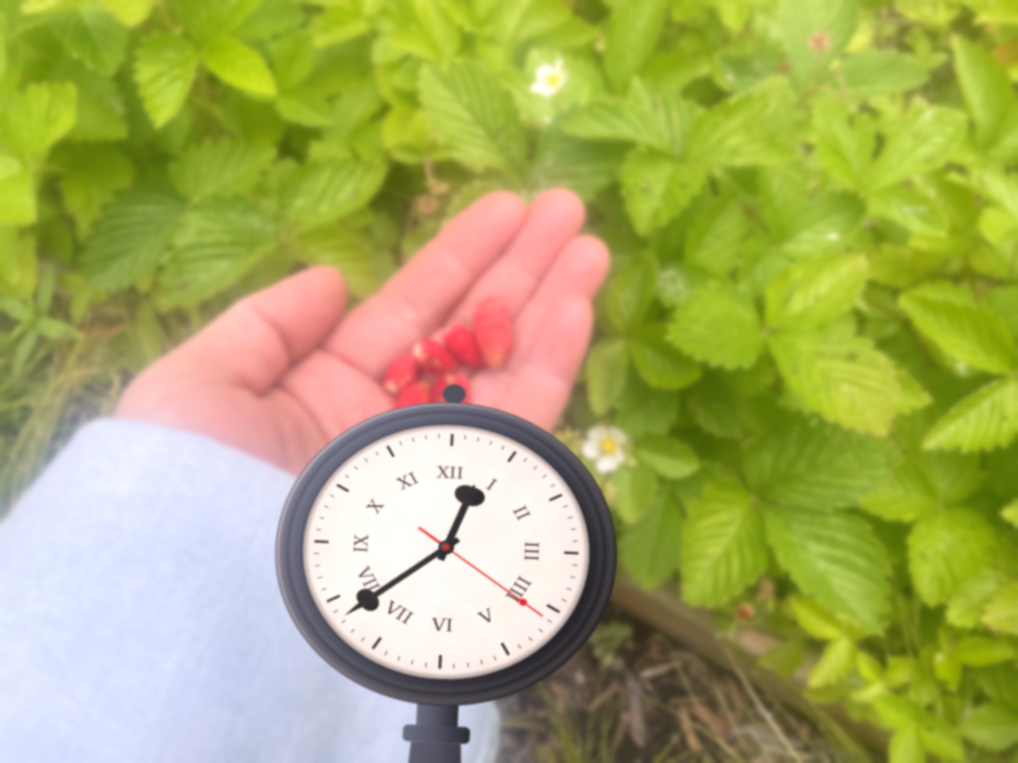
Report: 12:38:21
